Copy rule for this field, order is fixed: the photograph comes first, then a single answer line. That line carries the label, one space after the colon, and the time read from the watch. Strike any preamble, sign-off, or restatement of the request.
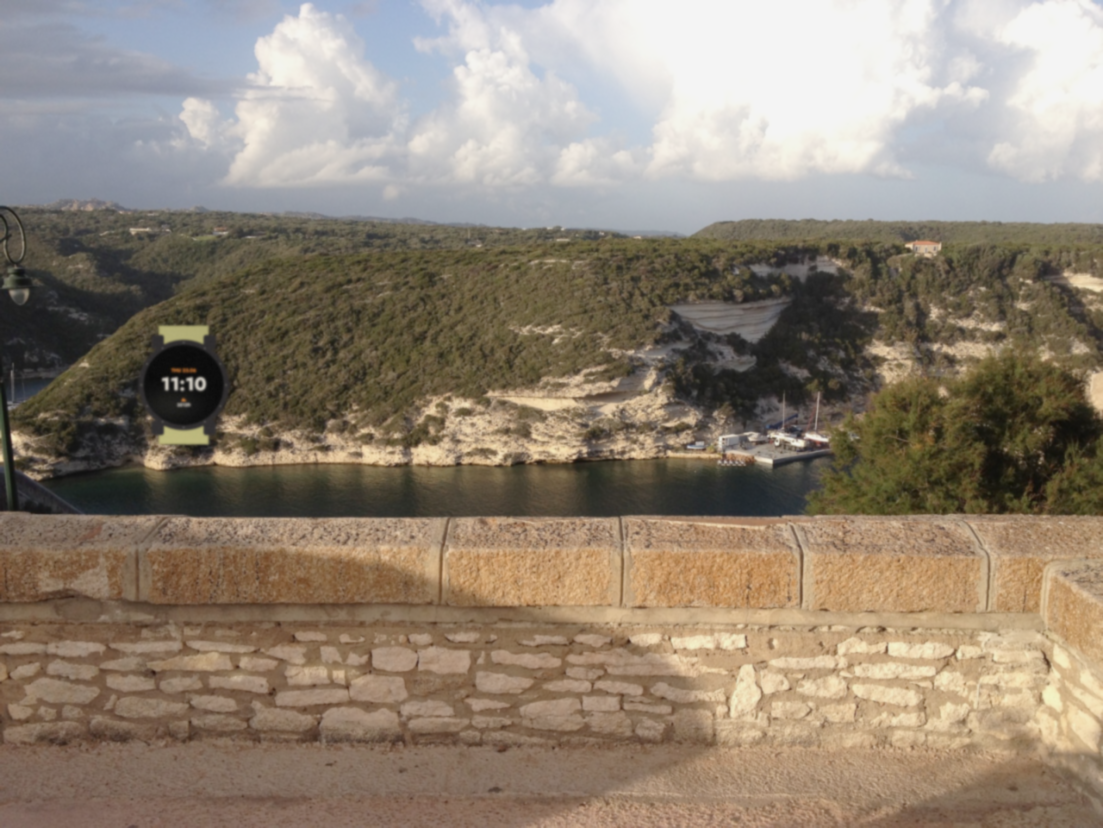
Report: 11:10
